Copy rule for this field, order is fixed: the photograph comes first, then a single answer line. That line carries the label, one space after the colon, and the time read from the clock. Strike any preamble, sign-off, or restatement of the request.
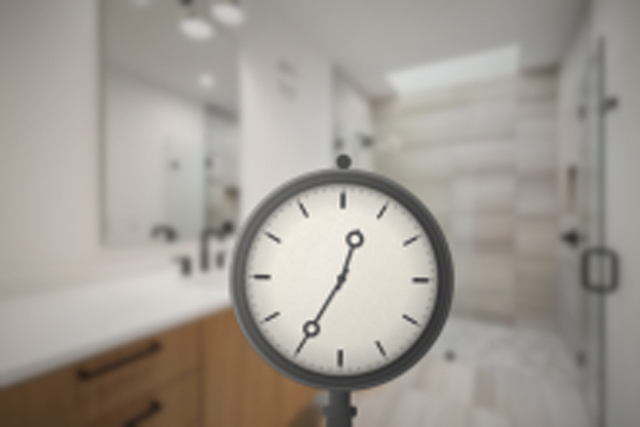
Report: 12:35
